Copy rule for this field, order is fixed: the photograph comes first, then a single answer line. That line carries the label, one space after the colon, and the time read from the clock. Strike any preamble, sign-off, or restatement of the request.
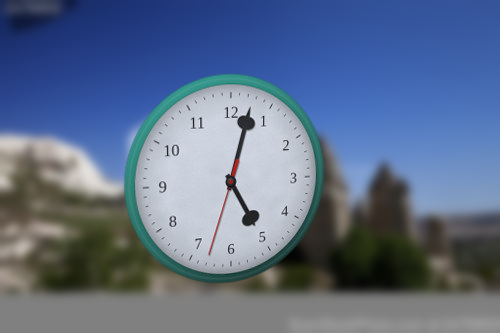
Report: 5:02:33
